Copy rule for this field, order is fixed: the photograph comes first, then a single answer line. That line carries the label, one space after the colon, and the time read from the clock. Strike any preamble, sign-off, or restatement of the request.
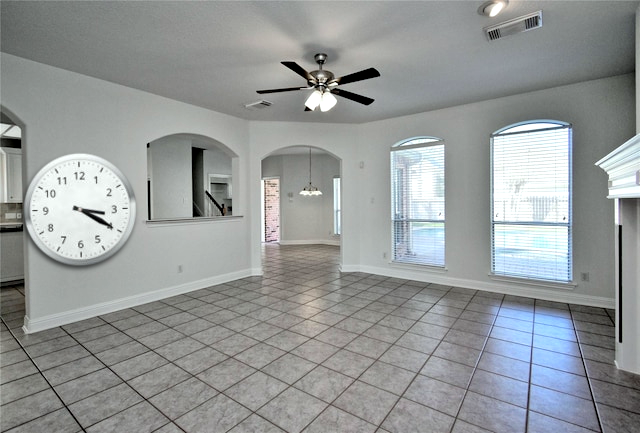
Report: 3:20
